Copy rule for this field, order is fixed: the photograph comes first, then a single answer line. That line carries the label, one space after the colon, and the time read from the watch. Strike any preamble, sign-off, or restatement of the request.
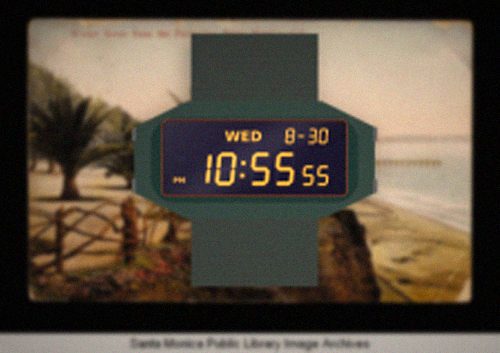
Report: 10:55:55
